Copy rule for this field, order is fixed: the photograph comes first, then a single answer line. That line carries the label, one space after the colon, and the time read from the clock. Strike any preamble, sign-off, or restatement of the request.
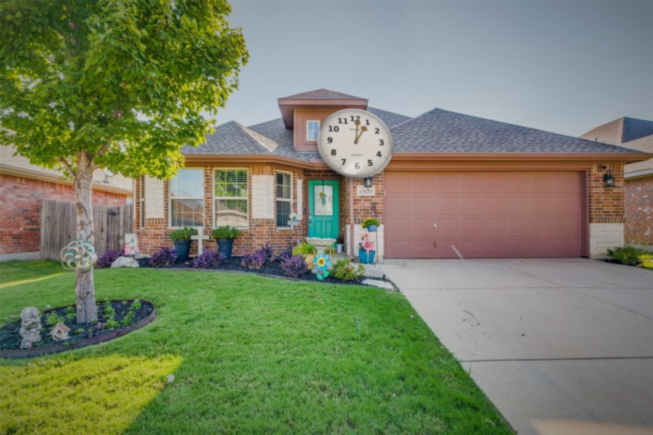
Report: 1:01
